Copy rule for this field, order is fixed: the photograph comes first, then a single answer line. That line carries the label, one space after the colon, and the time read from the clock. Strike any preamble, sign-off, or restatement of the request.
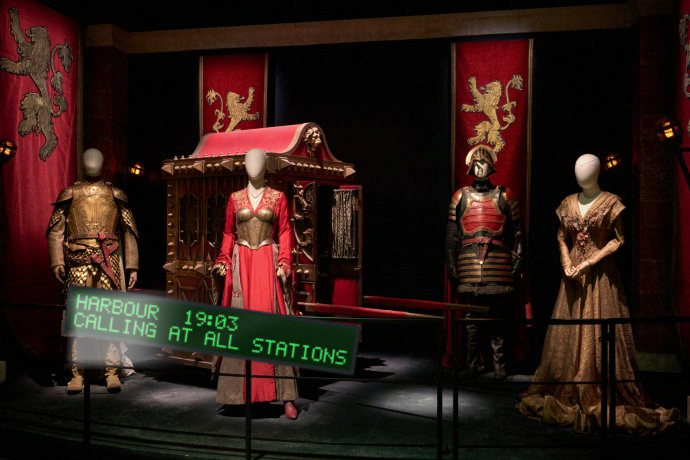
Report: 19:03
